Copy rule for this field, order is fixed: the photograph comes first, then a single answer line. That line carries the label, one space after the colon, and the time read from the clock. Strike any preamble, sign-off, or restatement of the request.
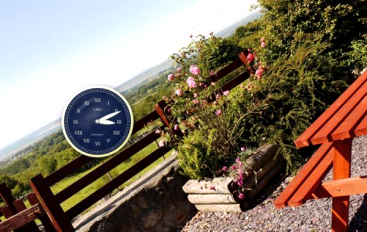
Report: 3:11
